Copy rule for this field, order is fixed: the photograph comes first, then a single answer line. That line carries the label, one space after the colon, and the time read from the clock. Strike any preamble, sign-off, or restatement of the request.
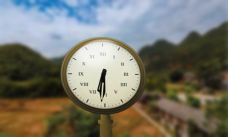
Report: 6:31
